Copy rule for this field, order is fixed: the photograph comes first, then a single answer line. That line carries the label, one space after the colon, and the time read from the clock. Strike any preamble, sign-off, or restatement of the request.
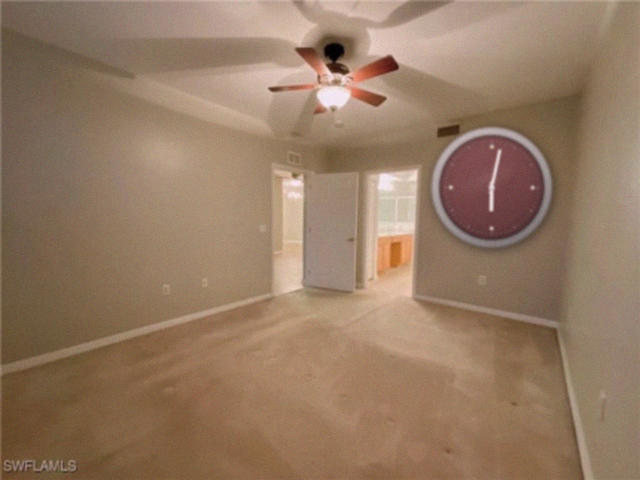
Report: 6:02
